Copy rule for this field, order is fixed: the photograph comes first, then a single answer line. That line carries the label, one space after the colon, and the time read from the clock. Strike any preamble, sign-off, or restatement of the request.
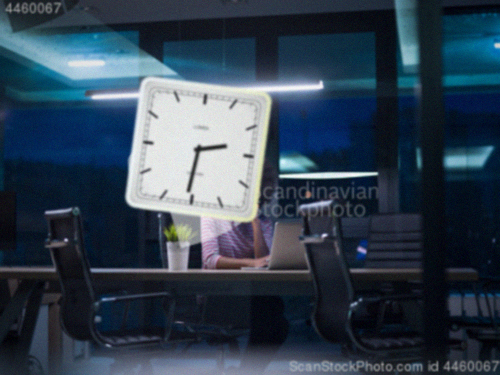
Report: 2:31
